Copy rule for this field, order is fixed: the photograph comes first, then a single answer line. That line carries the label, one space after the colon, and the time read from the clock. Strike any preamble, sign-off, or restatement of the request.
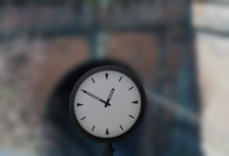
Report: 12:50
